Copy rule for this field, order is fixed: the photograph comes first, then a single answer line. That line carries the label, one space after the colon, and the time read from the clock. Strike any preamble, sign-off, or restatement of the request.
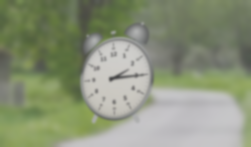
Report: 2:15
